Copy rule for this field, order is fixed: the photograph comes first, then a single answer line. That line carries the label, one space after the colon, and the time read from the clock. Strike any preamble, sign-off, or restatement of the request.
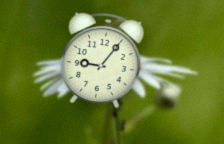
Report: 9:05
